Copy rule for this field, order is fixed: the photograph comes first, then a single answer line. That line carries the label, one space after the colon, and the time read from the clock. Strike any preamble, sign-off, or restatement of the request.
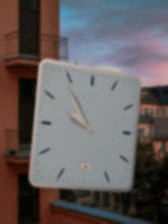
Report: 9:54
